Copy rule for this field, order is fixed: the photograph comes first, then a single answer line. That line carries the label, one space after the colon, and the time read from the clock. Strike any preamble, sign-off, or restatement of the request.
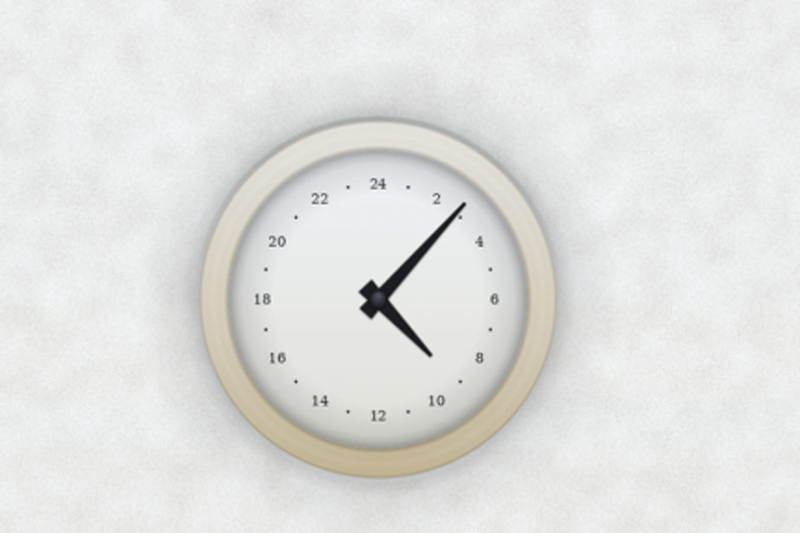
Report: 9:07
